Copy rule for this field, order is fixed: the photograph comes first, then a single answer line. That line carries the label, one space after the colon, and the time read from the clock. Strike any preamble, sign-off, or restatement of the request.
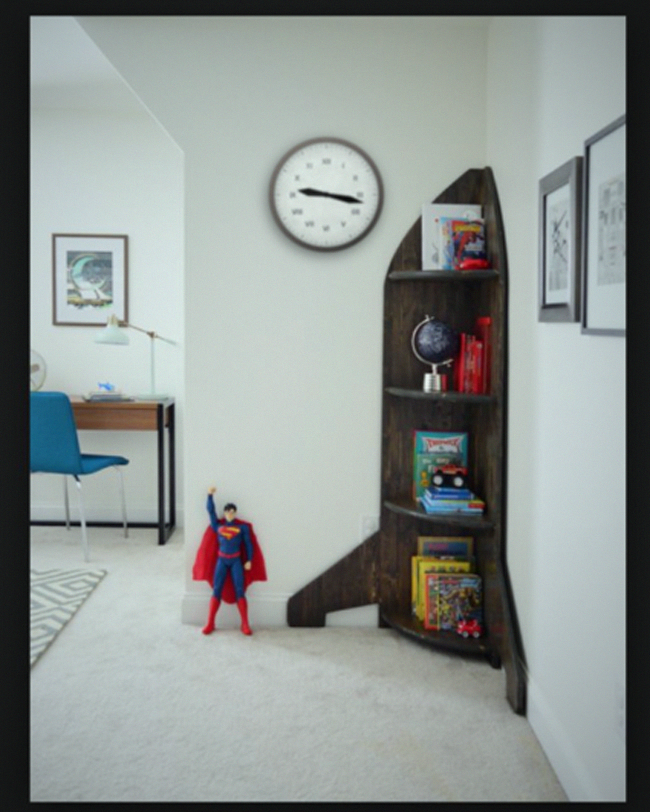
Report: 9:17
